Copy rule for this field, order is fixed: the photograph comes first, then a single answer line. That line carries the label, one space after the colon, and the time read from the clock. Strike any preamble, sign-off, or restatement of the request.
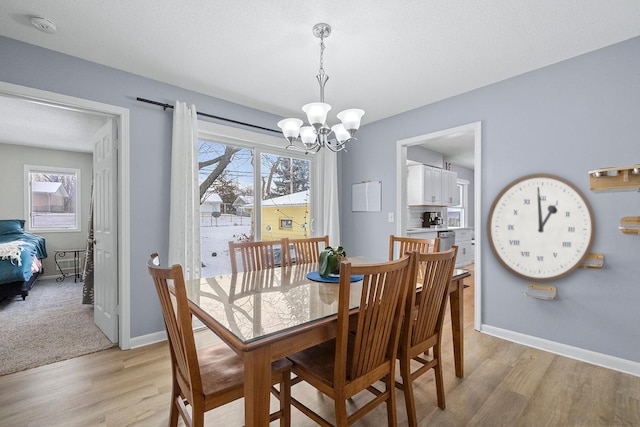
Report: 12:59
